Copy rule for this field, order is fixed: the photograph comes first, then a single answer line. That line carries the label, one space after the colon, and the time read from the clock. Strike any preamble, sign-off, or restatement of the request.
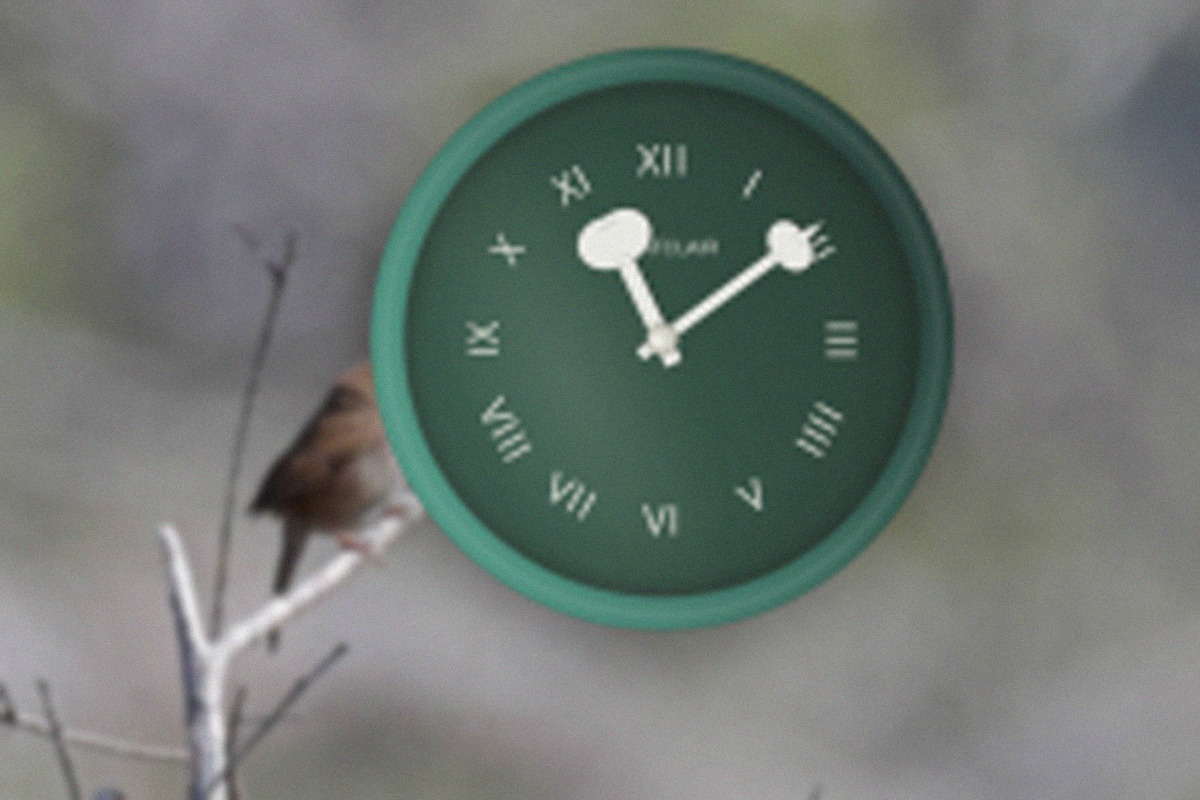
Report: 11:09
